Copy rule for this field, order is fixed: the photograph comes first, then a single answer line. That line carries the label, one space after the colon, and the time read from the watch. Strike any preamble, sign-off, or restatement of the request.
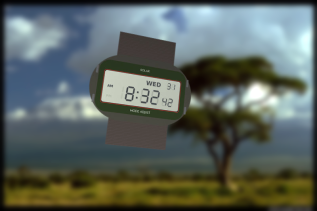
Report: 8:32:42
